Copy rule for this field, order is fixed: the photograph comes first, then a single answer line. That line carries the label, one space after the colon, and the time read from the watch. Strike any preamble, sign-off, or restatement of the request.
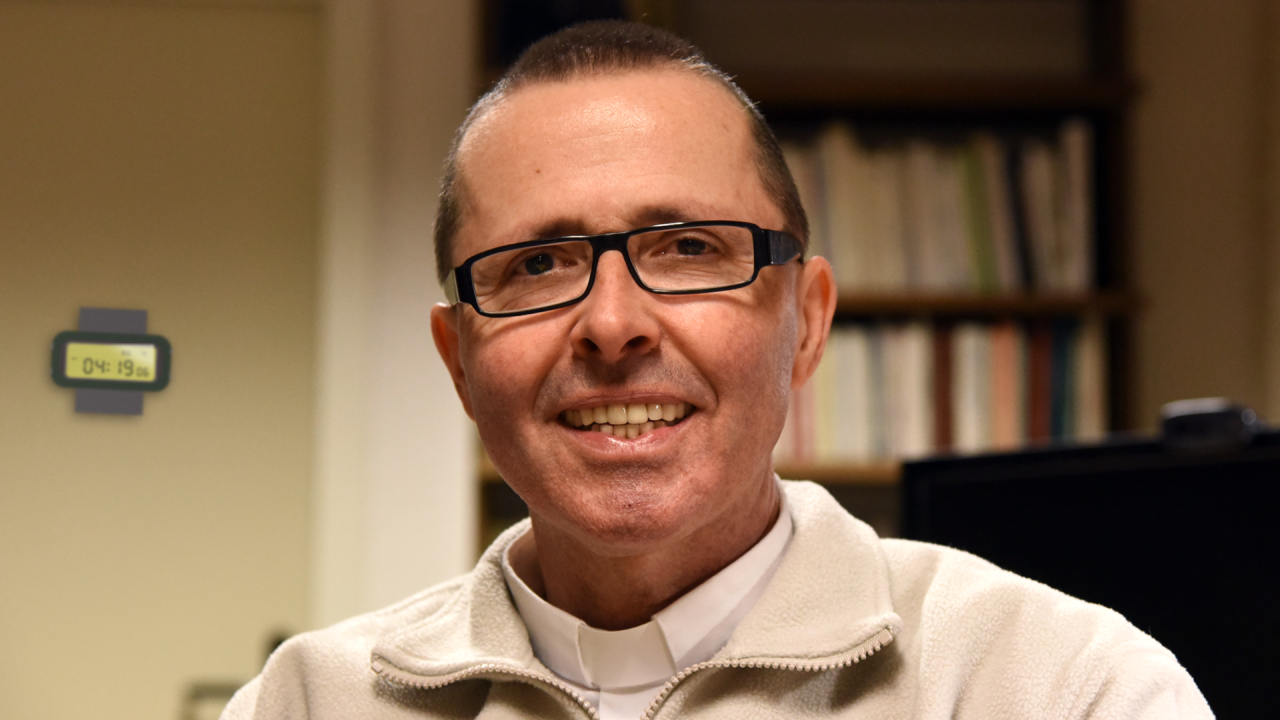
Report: 4:19
